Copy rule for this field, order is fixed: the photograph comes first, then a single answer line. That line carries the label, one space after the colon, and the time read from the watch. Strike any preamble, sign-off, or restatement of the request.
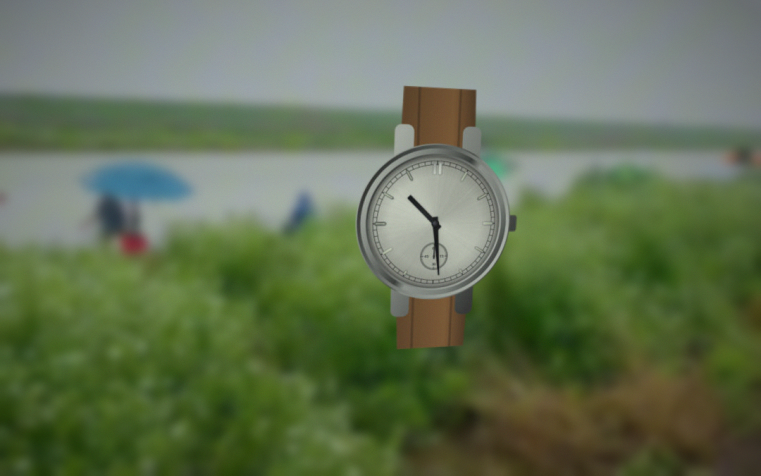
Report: 10:29
